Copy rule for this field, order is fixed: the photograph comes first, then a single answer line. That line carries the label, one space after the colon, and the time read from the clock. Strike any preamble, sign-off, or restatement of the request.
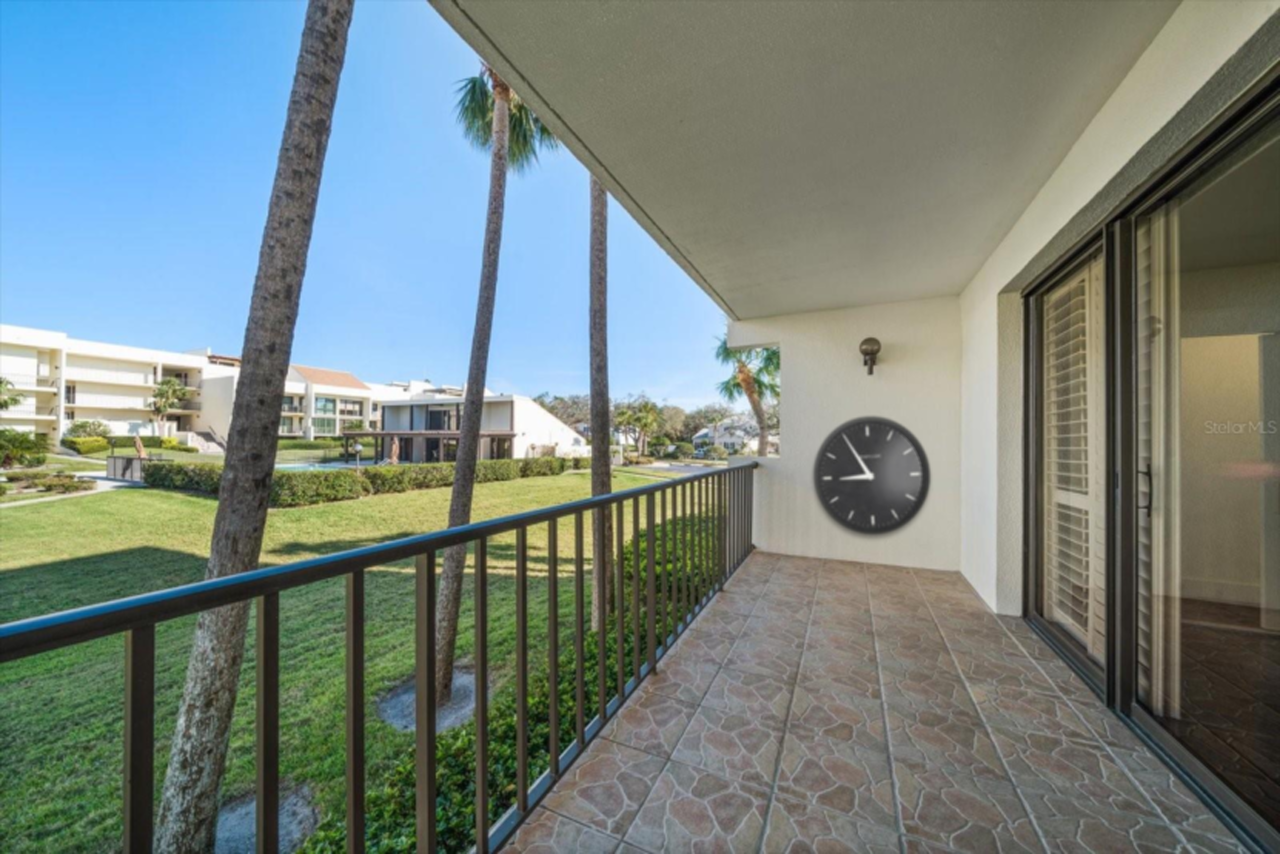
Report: 8:55
